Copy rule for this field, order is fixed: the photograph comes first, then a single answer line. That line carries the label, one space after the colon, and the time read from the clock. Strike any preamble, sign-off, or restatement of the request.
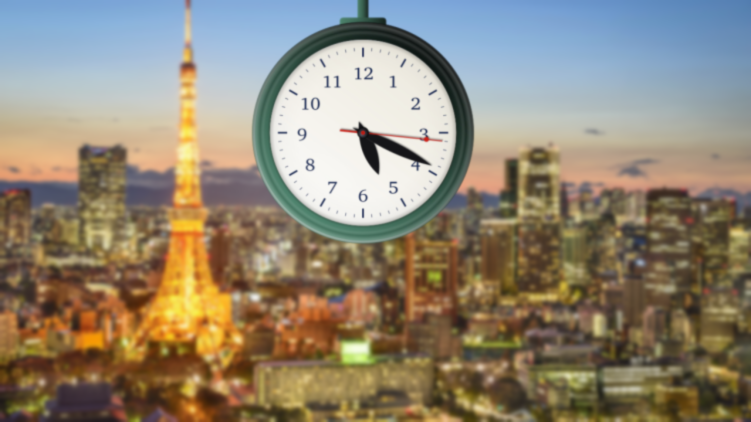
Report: 5:19:16
